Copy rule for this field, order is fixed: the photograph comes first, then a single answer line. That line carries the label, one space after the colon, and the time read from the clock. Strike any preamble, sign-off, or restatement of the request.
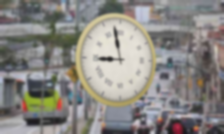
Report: 8:58
